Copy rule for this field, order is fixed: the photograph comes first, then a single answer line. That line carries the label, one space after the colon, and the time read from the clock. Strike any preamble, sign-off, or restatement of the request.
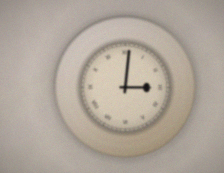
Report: 3:01
